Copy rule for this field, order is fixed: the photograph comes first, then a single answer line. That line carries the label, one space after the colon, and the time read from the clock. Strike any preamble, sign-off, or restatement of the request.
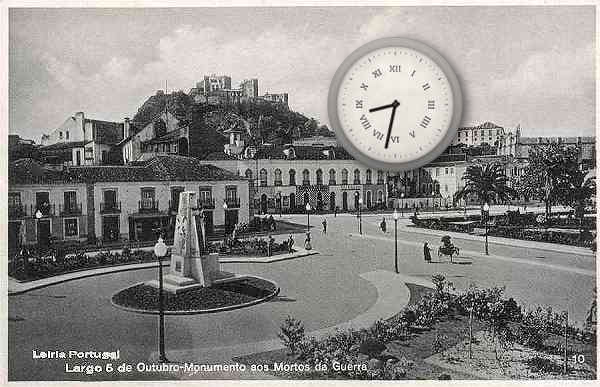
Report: 8:32
